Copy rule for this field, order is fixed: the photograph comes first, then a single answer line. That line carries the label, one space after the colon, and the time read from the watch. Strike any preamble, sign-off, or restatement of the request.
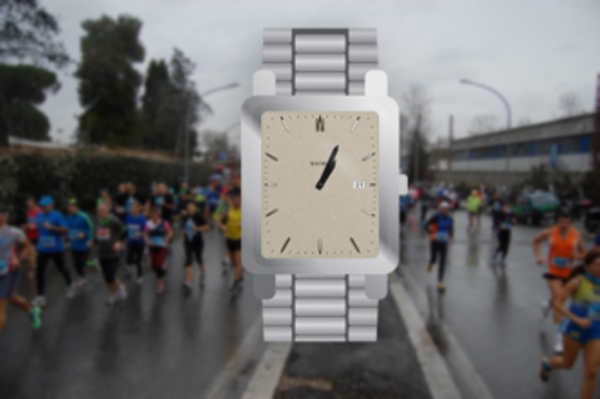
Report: 1:04
